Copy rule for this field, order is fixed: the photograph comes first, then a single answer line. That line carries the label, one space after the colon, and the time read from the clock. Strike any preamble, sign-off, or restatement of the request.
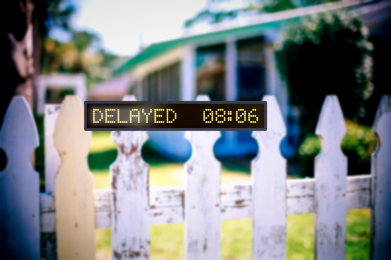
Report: 8:06
